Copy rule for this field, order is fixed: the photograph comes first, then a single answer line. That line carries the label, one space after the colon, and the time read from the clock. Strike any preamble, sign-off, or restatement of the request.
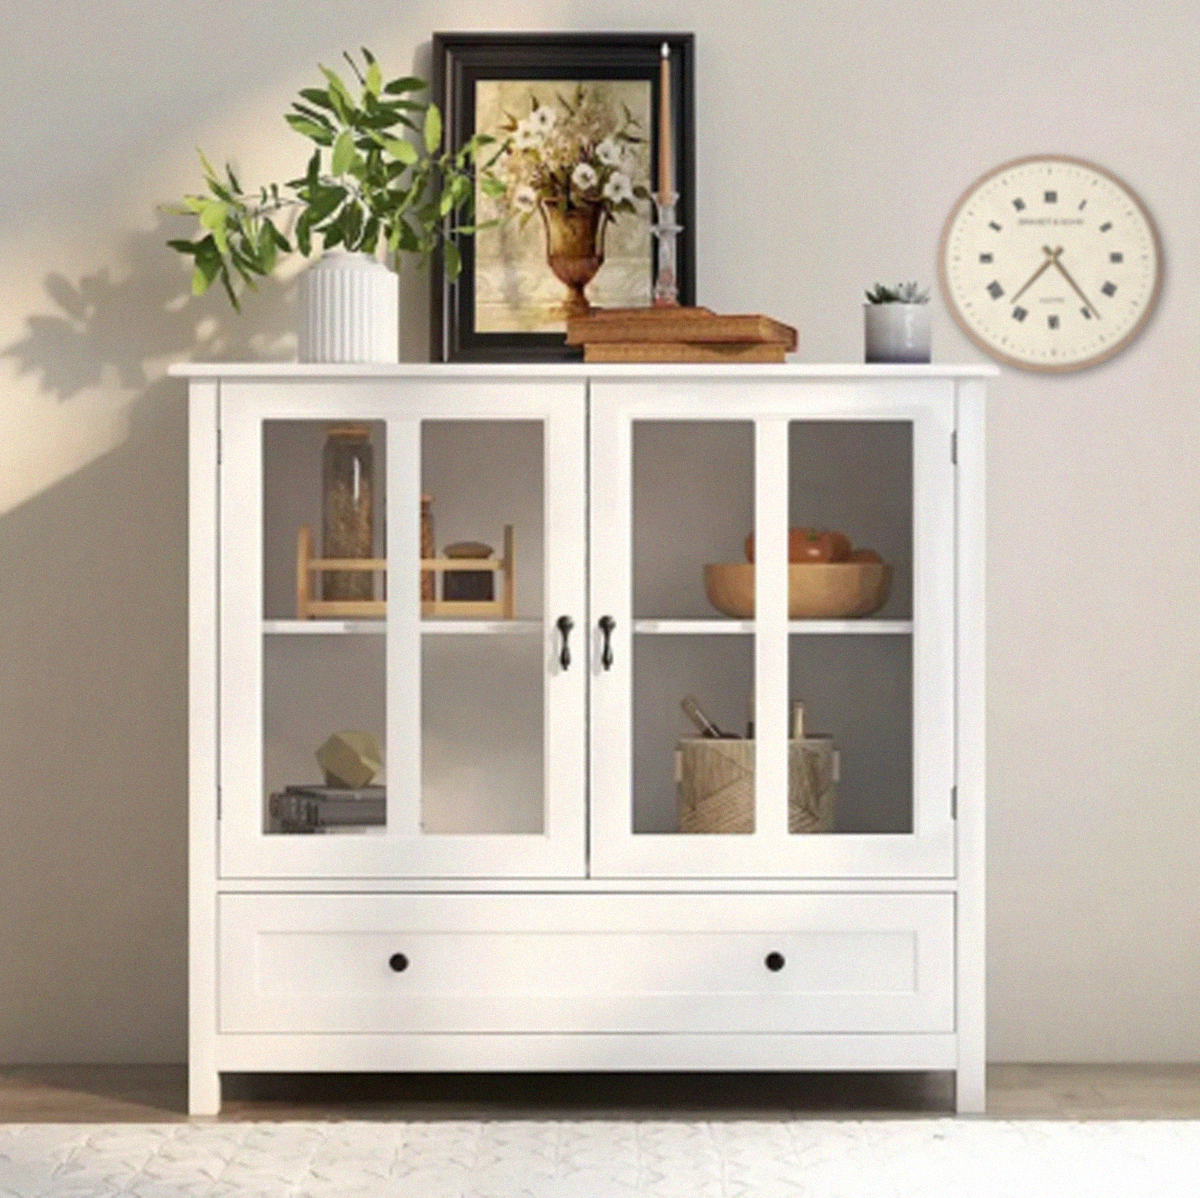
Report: 7:24
